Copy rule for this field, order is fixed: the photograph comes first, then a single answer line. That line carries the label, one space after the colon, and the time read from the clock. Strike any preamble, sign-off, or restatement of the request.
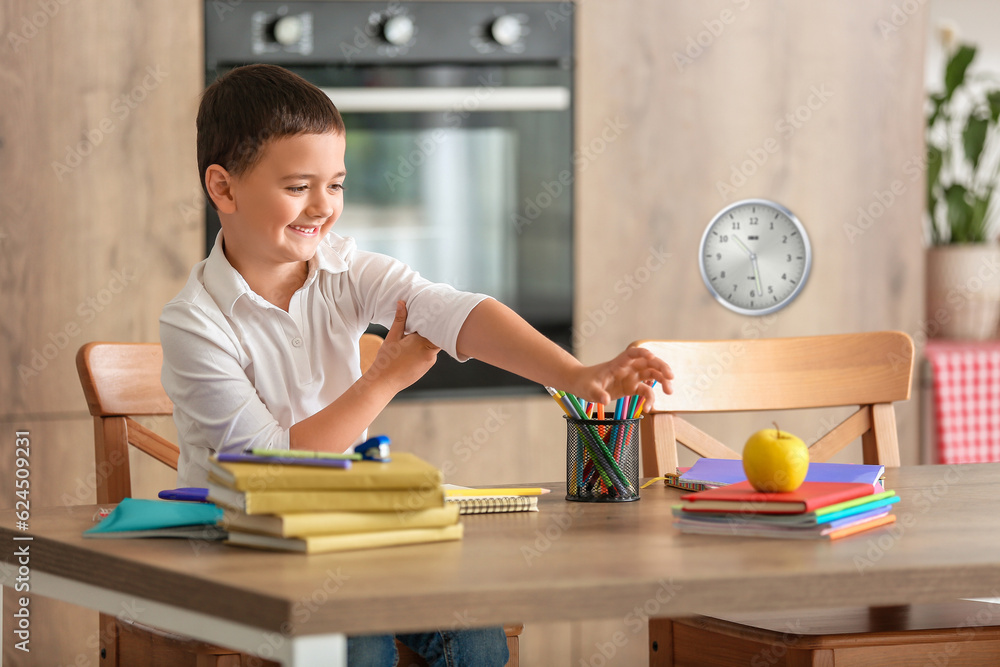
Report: 10:28
